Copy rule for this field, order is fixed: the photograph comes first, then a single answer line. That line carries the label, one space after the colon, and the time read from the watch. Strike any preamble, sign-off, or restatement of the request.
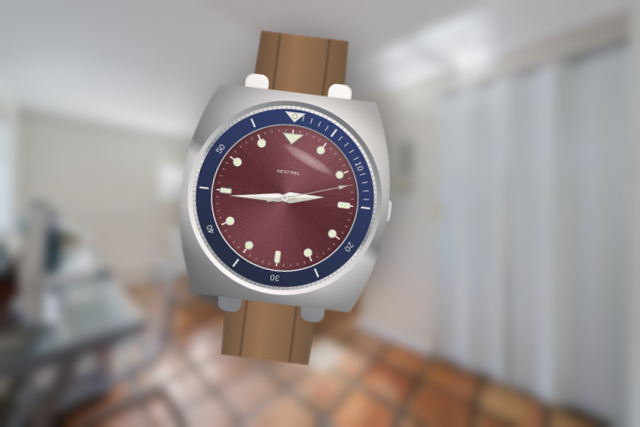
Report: 2:44:12
